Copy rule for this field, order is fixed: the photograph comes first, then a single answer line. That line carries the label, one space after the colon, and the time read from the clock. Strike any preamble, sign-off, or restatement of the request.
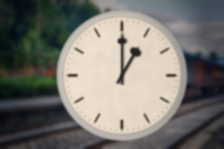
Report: 1:00
